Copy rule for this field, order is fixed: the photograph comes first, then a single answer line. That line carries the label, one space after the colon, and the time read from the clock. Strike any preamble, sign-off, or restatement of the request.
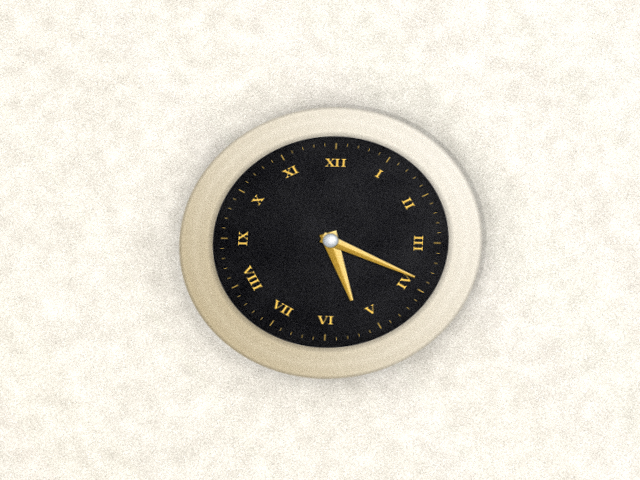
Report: 5:19
